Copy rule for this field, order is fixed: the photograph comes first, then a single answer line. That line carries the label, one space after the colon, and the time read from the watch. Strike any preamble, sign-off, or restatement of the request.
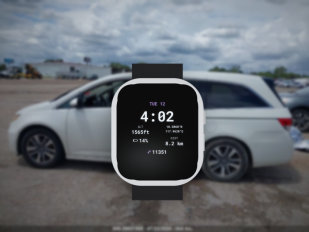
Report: 4:02
